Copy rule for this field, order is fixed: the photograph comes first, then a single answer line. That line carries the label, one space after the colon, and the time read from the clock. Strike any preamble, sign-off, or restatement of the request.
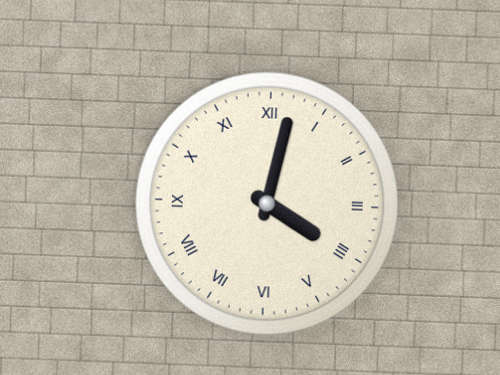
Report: 4:02
